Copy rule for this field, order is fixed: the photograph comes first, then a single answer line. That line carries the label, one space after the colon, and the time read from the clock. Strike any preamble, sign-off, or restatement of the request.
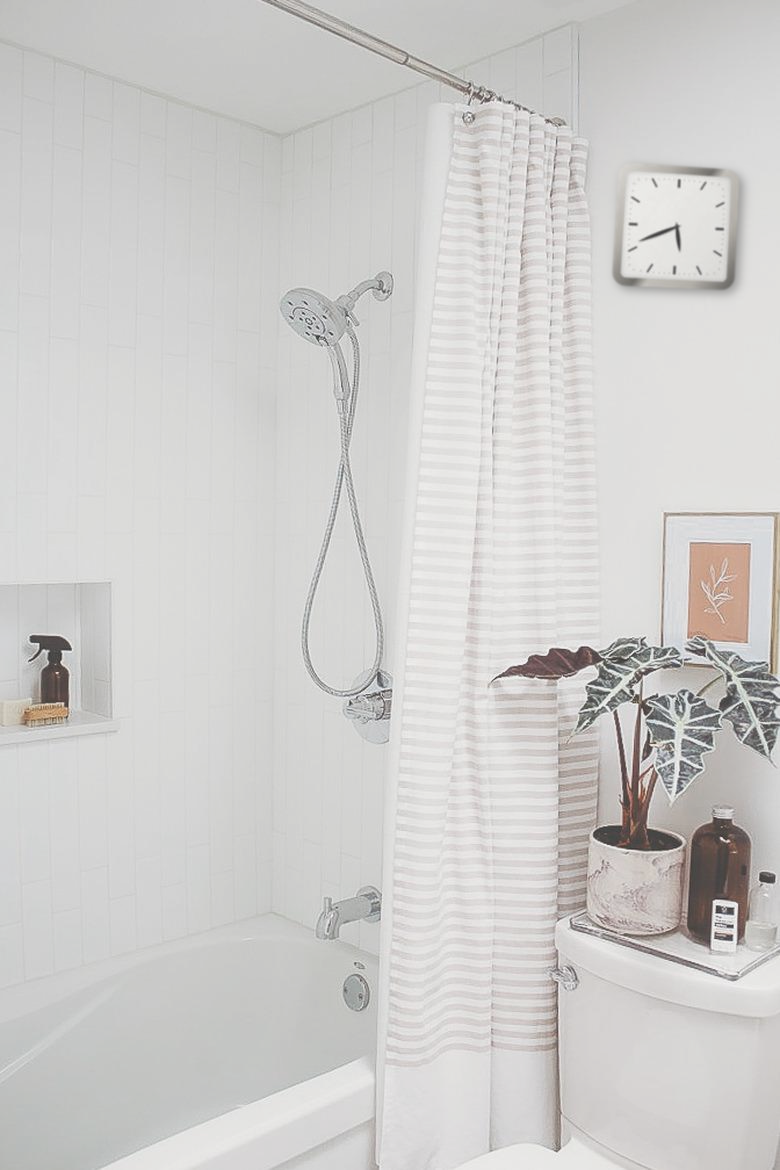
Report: 5:41
